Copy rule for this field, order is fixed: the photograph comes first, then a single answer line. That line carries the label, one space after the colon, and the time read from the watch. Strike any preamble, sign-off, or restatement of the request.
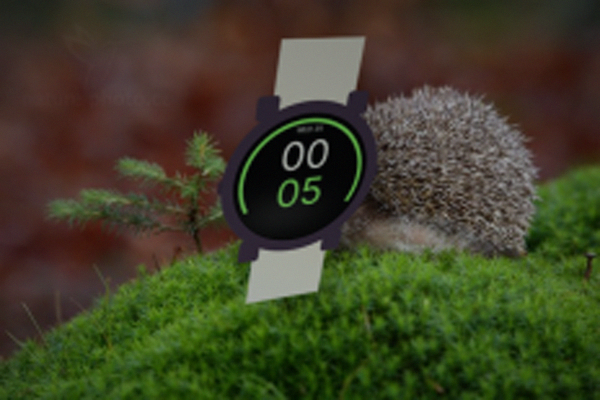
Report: 0:05
